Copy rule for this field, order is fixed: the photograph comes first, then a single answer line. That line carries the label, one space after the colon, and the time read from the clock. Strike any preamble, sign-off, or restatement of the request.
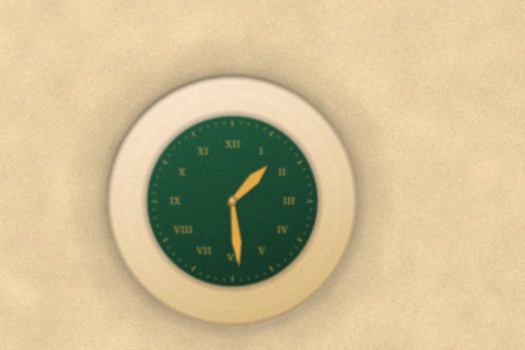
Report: 1:29
